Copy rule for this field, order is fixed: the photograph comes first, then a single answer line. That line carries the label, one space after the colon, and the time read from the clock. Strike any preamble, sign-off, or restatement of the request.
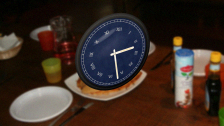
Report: 2:27
